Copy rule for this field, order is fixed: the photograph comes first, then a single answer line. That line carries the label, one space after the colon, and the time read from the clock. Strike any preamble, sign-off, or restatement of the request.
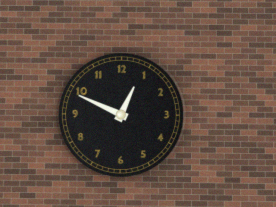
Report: 12:49
